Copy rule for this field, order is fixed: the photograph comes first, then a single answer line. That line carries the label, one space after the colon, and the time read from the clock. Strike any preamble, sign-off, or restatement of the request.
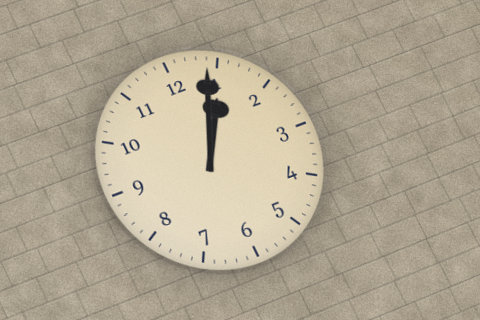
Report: 1:04
